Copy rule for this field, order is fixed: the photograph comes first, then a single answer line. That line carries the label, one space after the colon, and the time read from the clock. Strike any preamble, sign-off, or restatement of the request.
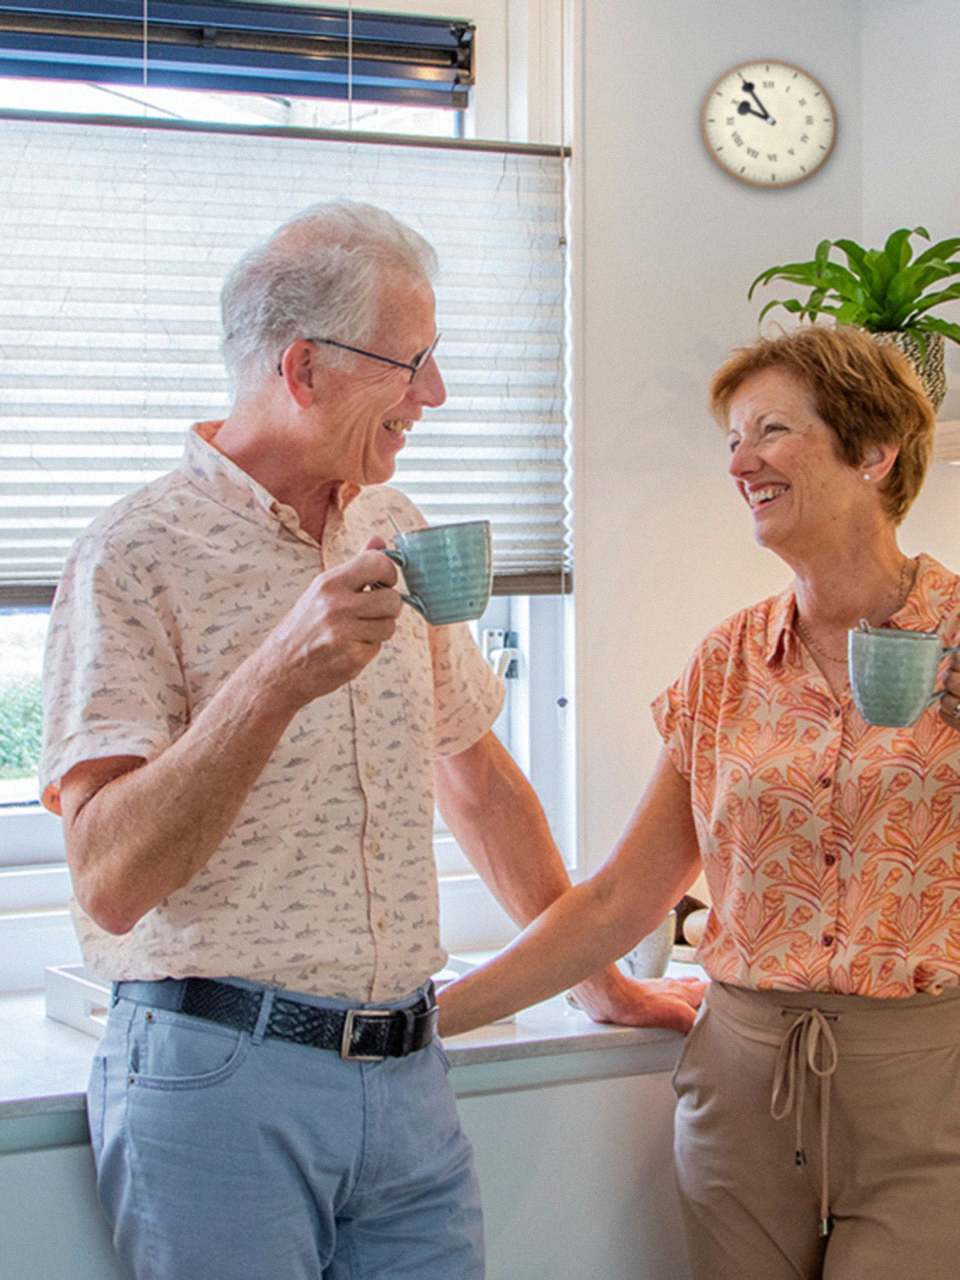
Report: 9:55
